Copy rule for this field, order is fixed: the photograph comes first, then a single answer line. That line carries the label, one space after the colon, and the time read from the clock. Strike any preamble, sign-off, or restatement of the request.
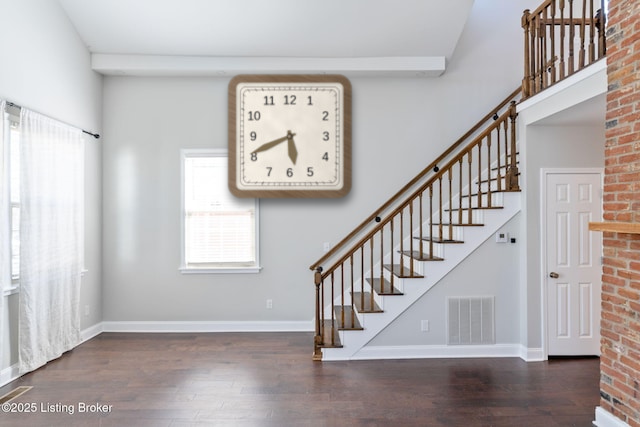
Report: 5:41
